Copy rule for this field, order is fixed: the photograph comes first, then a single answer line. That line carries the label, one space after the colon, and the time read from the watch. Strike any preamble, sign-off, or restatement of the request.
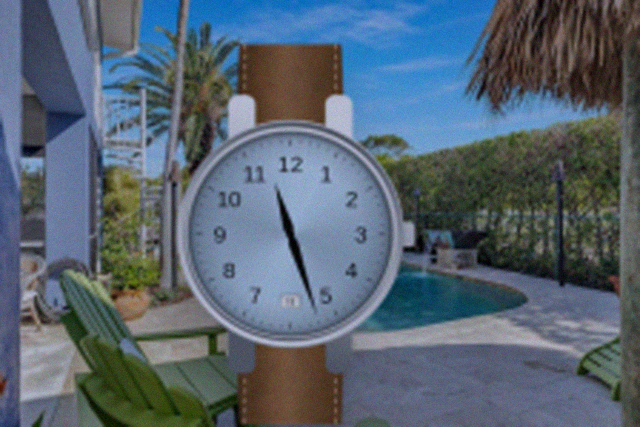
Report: 11:27
